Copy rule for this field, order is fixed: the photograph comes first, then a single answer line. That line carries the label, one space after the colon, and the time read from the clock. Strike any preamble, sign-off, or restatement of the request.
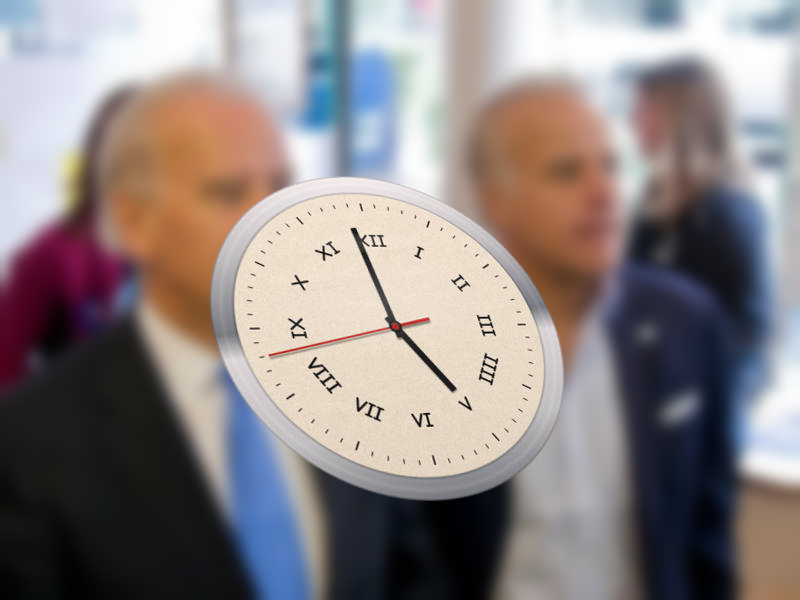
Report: 4:58:43
